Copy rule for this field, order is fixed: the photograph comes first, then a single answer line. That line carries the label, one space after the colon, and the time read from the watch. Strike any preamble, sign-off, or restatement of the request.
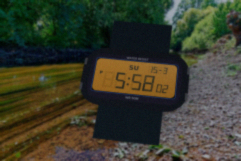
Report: 5:58
